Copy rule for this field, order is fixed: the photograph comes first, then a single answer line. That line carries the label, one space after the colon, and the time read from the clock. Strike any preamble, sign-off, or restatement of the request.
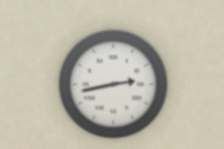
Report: 2:43
